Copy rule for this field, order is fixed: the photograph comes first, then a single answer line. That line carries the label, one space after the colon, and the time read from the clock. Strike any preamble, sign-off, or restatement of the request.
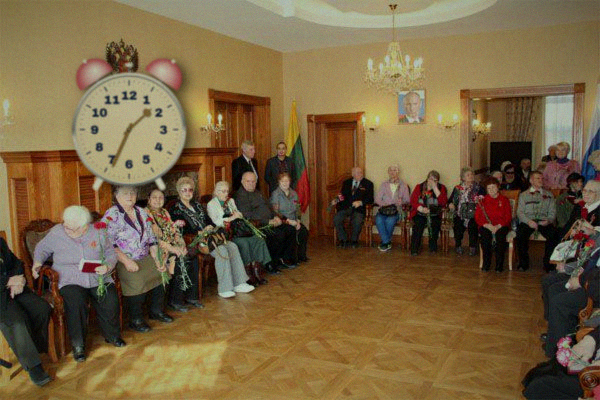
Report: 1:34
